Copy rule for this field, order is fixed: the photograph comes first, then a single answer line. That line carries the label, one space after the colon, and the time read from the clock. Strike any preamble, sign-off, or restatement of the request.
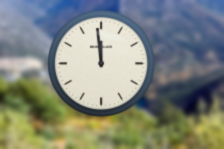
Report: 11:59
